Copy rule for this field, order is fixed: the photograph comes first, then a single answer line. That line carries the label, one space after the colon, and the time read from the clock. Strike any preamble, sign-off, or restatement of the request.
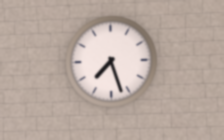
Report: 7:27
